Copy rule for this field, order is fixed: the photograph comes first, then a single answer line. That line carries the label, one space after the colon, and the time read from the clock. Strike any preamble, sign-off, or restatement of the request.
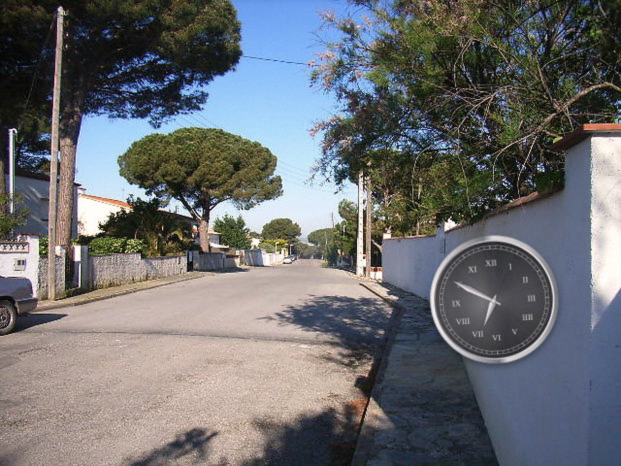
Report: 6:50
